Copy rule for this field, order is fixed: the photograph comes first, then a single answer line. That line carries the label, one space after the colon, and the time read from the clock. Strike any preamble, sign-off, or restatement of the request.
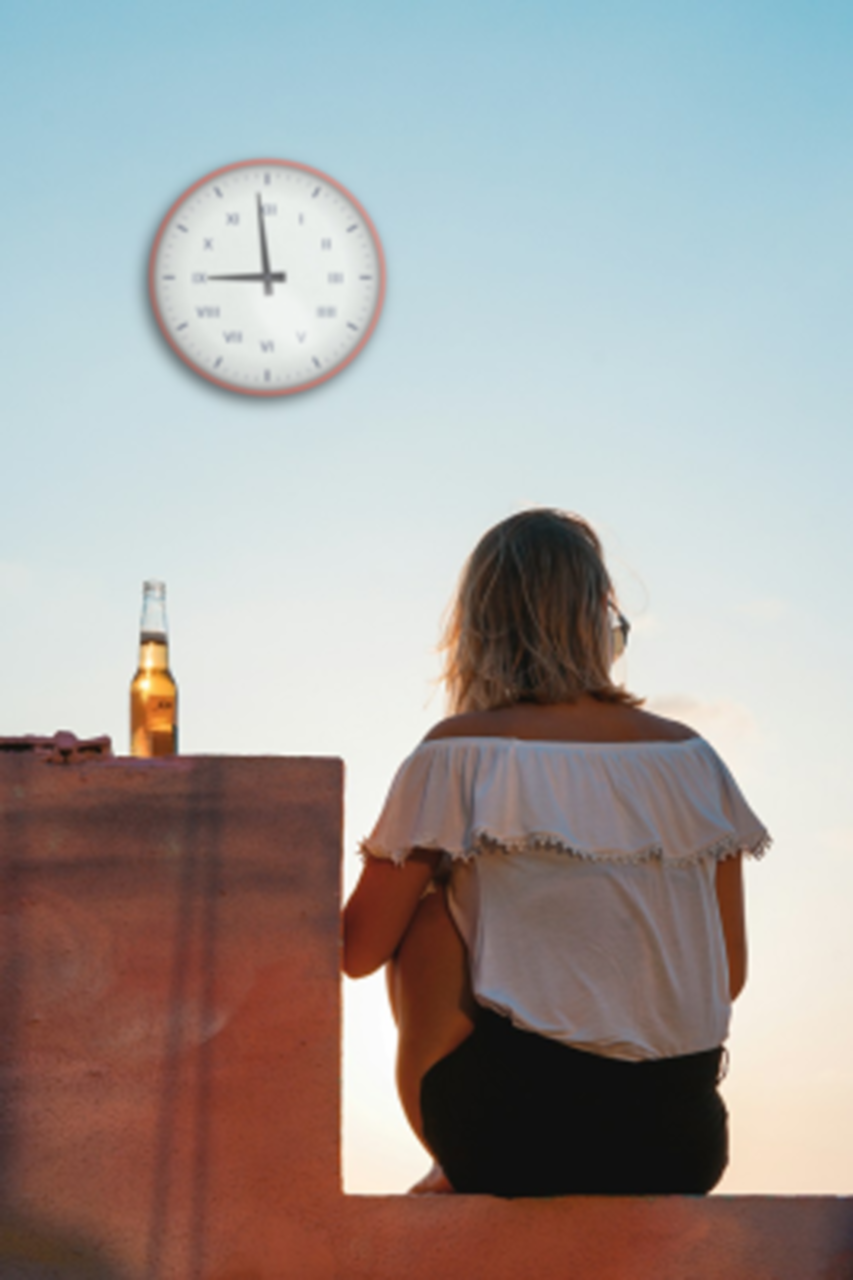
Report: 8:59
